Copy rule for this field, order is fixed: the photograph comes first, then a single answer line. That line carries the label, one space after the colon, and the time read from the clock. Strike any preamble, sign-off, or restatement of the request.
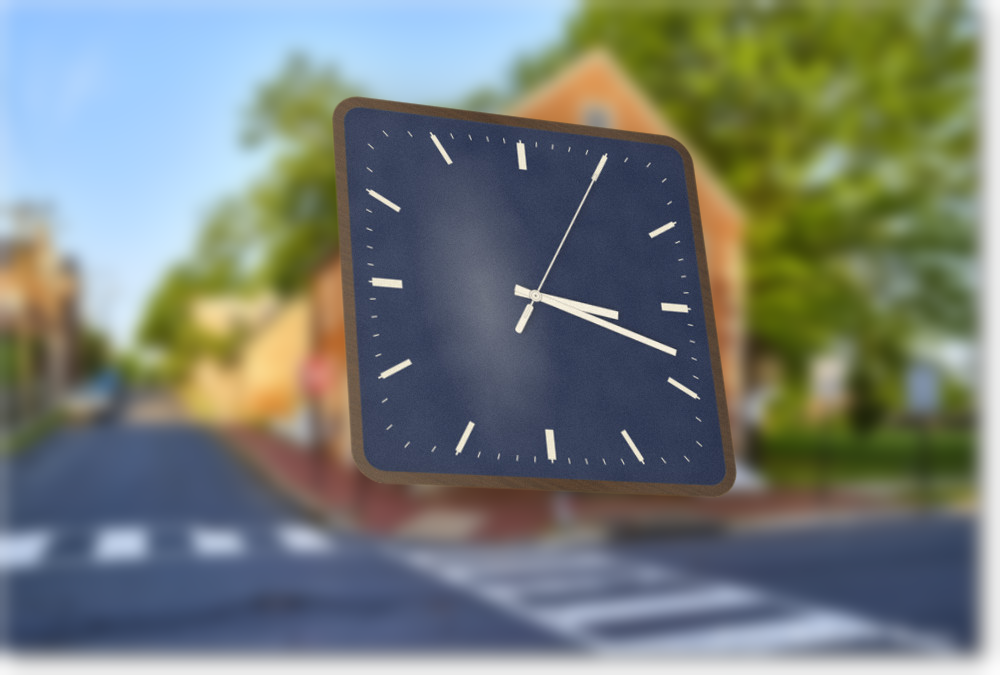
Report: 3:18:05
